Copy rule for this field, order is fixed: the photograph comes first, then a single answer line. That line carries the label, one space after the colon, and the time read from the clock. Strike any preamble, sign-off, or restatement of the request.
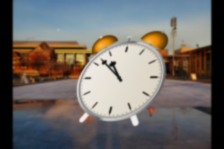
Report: 10:52
